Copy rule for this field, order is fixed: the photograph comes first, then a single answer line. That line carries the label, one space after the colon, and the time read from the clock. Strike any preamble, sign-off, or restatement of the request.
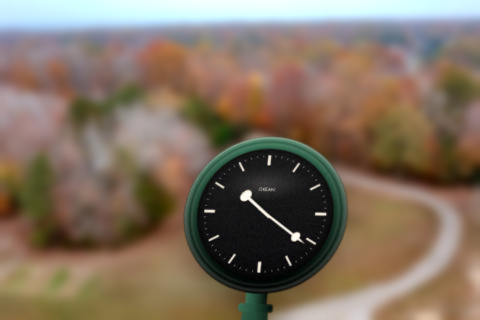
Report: 10:21
